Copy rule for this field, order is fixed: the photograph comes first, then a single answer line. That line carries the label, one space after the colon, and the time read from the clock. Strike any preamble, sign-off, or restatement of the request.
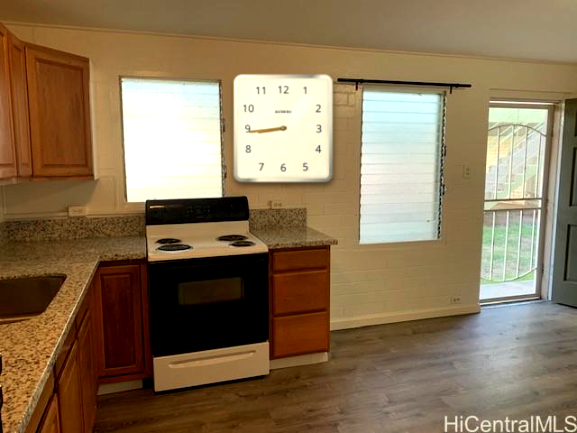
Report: 8:44
